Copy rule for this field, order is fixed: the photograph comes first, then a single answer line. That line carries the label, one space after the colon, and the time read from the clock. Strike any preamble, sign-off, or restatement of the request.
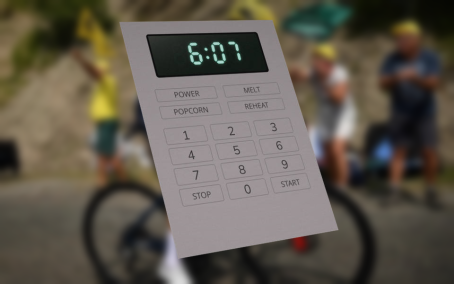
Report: 6:07
